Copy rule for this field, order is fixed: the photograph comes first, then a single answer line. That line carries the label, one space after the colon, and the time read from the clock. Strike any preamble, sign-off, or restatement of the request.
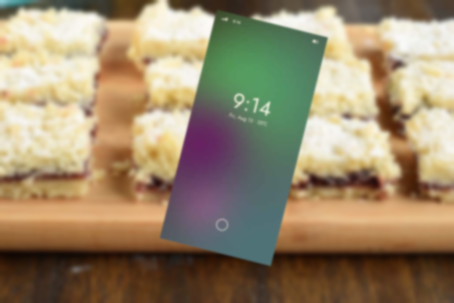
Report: 9:14
